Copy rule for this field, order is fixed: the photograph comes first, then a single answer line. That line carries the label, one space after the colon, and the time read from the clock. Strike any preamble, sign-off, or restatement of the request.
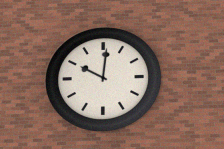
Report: 10:01
